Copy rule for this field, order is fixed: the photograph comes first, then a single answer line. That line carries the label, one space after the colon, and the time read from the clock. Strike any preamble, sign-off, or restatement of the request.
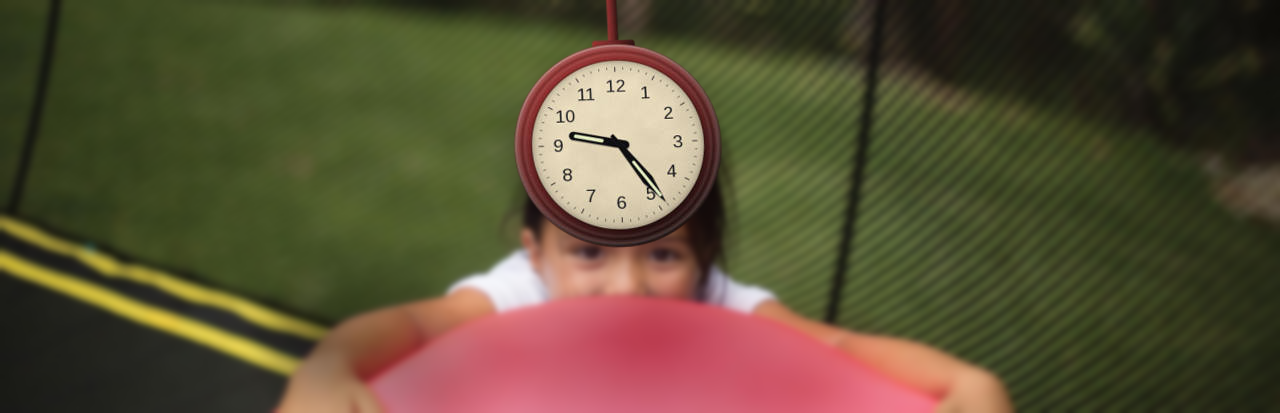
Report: 9:24
